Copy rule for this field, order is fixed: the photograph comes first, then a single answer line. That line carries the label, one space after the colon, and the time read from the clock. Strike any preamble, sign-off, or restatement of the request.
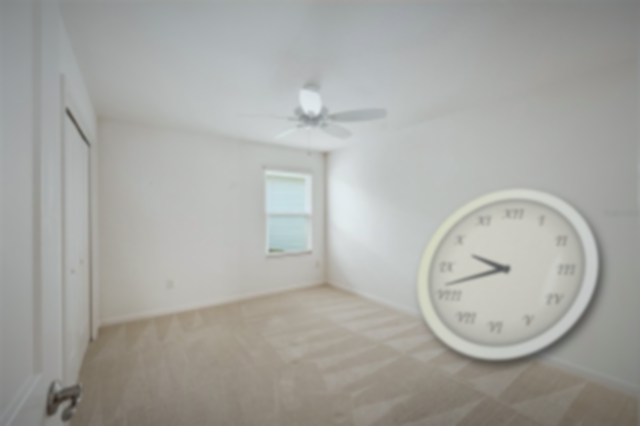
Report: 9:42
